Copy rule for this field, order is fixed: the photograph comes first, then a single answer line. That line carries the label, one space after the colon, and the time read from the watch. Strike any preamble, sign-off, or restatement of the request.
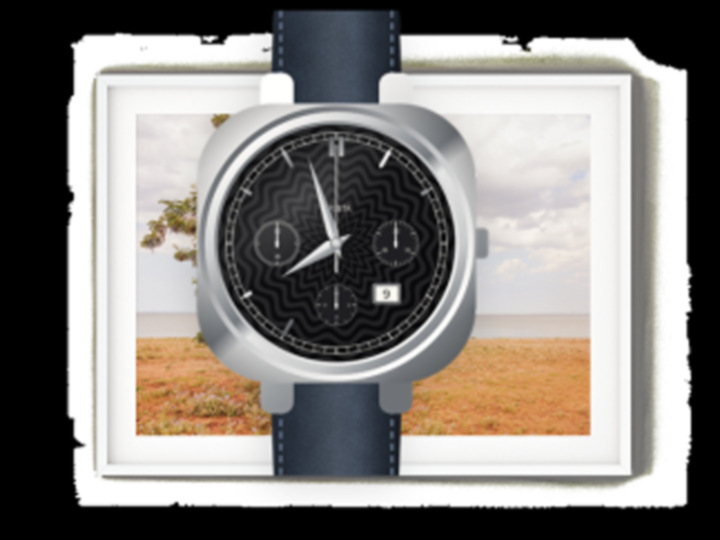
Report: 7:57
